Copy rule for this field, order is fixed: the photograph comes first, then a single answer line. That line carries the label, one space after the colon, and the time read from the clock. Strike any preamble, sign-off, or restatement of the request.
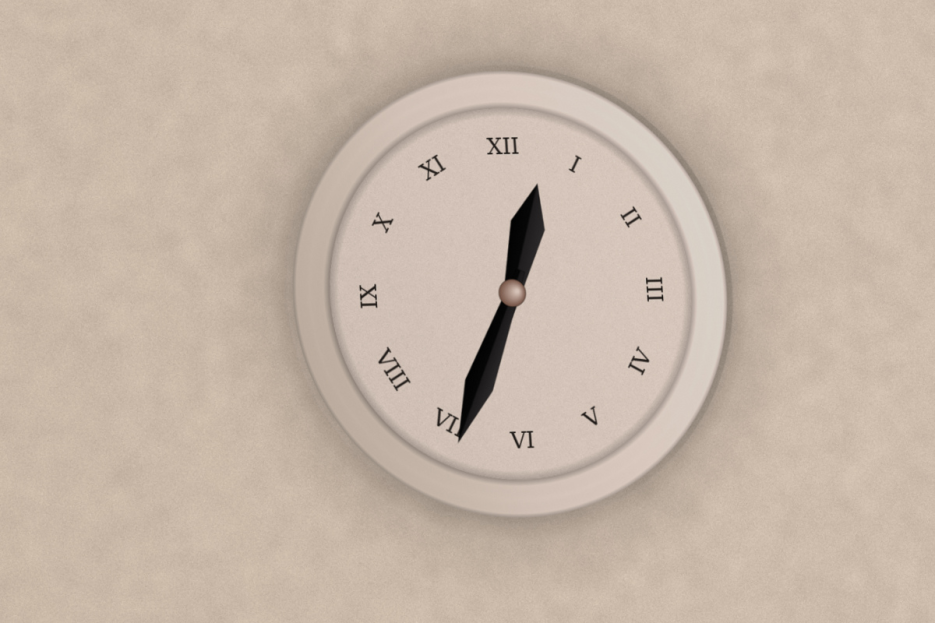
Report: 12:34
